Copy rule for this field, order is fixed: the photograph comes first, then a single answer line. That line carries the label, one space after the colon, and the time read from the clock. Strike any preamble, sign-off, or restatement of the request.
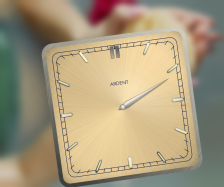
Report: 2:11
